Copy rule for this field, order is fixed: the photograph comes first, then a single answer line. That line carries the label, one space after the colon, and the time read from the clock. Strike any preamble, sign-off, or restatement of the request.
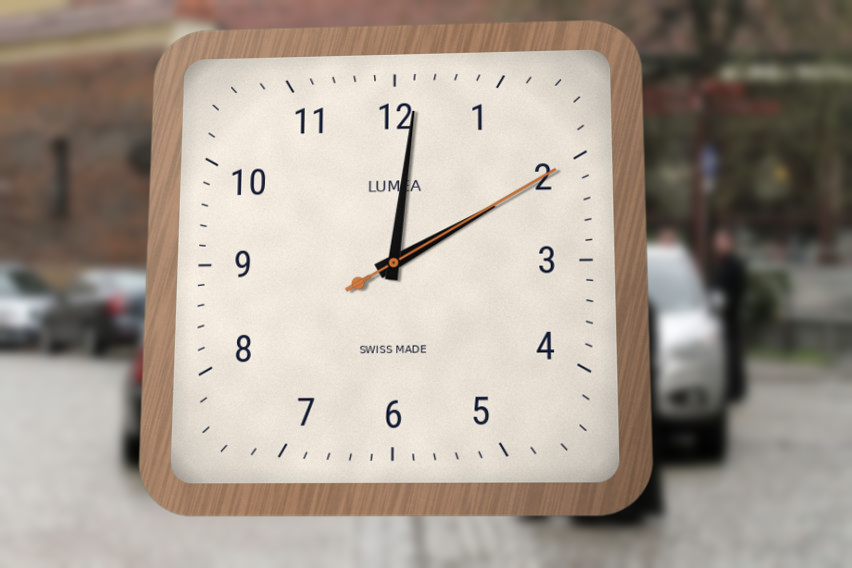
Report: 2:01:10
